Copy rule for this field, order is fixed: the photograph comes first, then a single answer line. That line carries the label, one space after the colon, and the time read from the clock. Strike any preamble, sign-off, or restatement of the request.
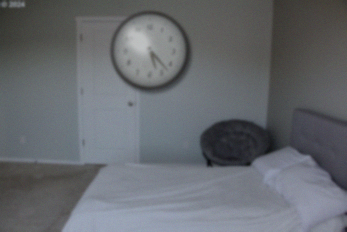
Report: 5:23
